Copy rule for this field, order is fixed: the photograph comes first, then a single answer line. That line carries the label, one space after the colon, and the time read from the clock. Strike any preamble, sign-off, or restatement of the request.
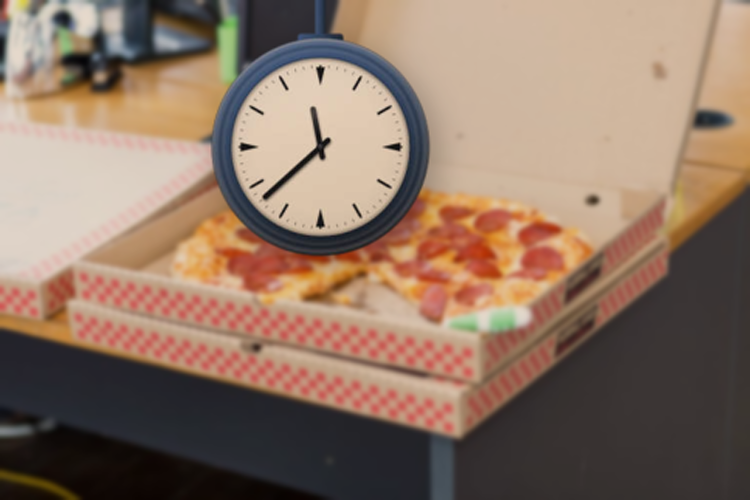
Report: 11:38
